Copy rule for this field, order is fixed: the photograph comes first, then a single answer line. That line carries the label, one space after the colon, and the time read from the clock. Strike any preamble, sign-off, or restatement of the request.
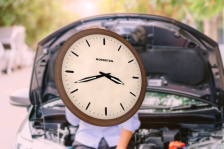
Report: 3:42
